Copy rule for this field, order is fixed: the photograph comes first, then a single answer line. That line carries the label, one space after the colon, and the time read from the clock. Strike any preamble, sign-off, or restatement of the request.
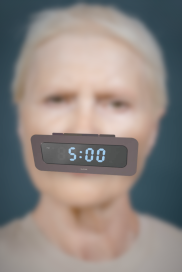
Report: 5:00
